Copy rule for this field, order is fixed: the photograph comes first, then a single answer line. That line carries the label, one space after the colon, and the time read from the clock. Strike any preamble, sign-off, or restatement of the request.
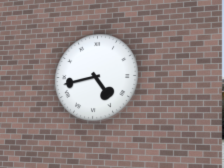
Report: 4:43
